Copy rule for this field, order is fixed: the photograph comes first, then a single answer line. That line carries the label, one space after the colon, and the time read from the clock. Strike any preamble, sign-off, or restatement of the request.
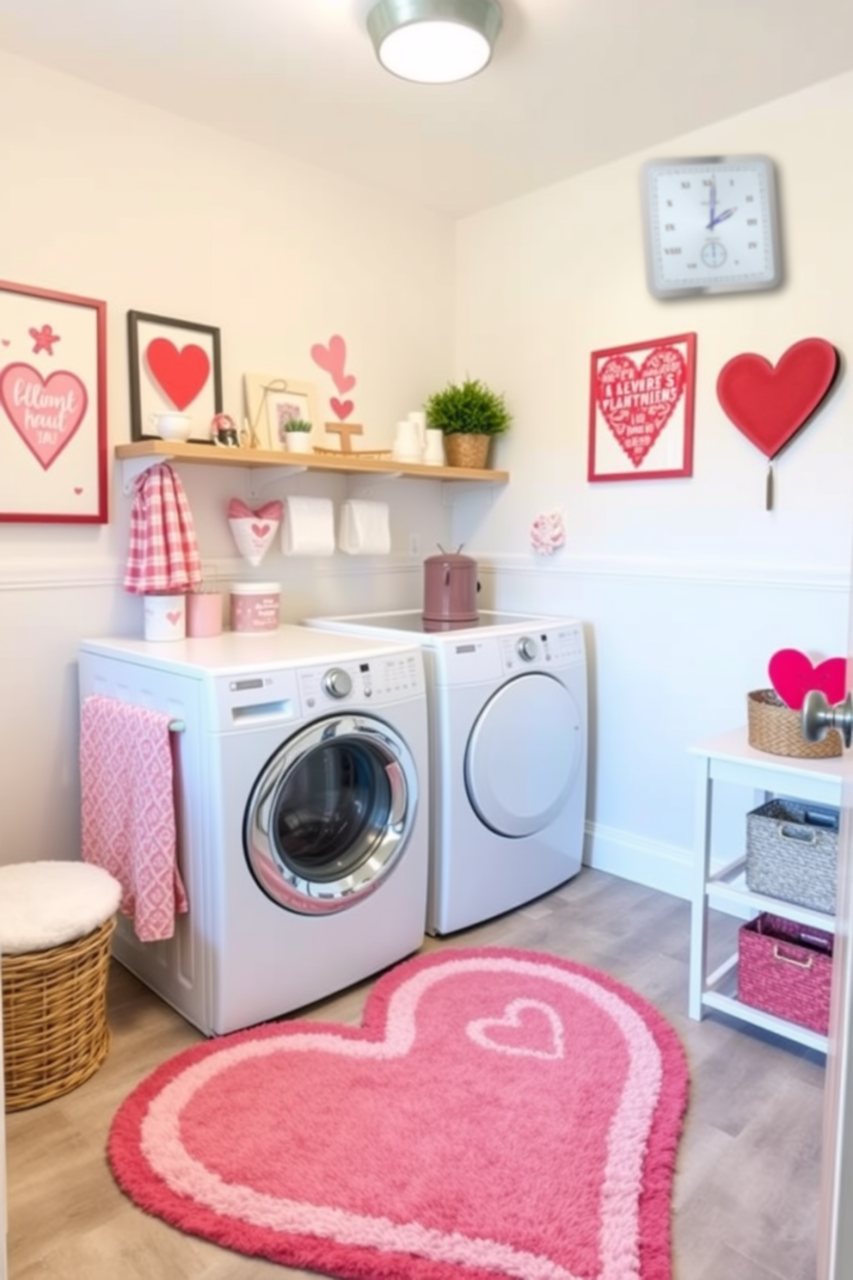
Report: 2:01
